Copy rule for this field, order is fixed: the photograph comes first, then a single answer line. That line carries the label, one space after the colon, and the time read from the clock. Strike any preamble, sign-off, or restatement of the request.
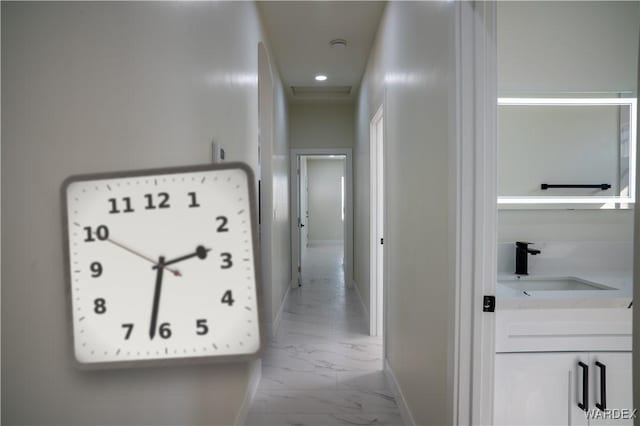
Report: 2:31:50
